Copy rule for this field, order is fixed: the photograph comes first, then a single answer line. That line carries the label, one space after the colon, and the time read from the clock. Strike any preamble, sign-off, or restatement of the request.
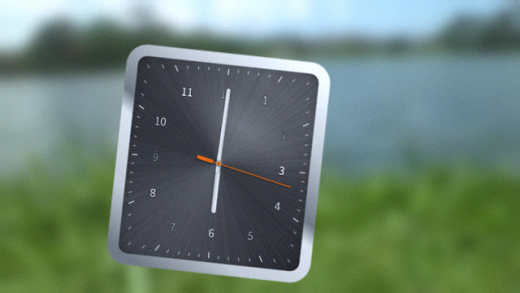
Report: 6:00:17
